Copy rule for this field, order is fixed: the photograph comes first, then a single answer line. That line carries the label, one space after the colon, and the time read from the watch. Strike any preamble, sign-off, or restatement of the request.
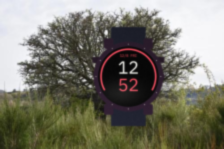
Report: 12:52
